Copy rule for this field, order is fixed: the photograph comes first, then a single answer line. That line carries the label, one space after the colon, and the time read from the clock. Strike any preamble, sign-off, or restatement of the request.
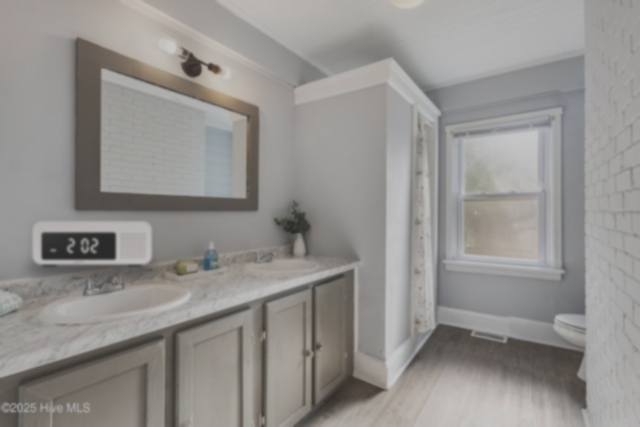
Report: 2:02
